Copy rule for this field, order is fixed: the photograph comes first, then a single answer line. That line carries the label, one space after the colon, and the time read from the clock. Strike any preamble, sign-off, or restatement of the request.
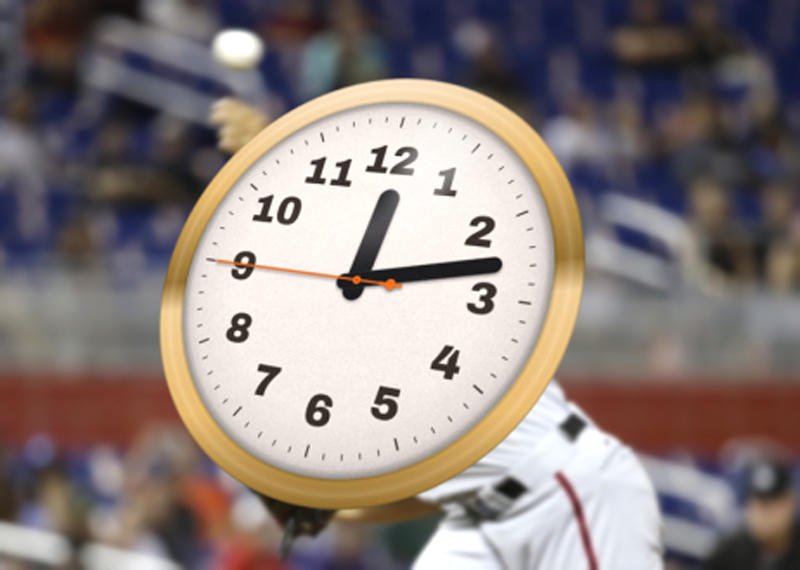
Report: 12:12:45
